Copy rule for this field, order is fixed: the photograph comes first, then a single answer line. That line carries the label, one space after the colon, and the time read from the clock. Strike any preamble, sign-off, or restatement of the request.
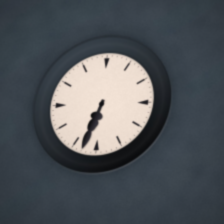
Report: 6:33
